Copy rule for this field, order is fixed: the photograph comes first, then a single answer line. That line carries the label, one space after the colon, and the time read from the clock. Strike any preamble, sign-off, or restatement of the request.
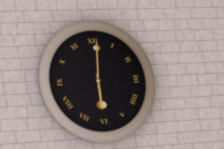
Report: 6:01
